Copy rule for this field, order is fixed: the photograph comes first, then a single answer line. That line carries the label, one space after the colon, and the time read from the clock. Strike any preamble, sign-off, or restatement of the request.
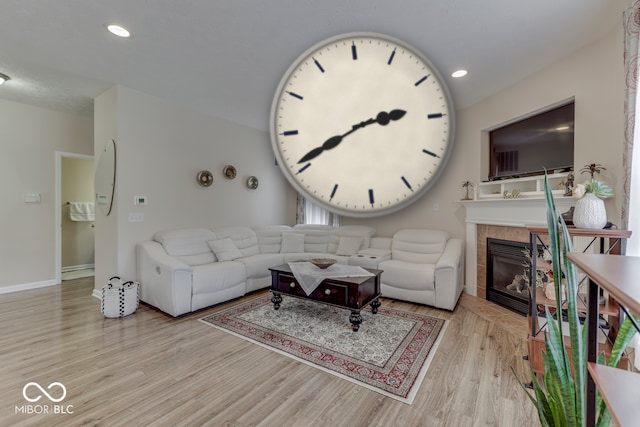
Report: 2:41
